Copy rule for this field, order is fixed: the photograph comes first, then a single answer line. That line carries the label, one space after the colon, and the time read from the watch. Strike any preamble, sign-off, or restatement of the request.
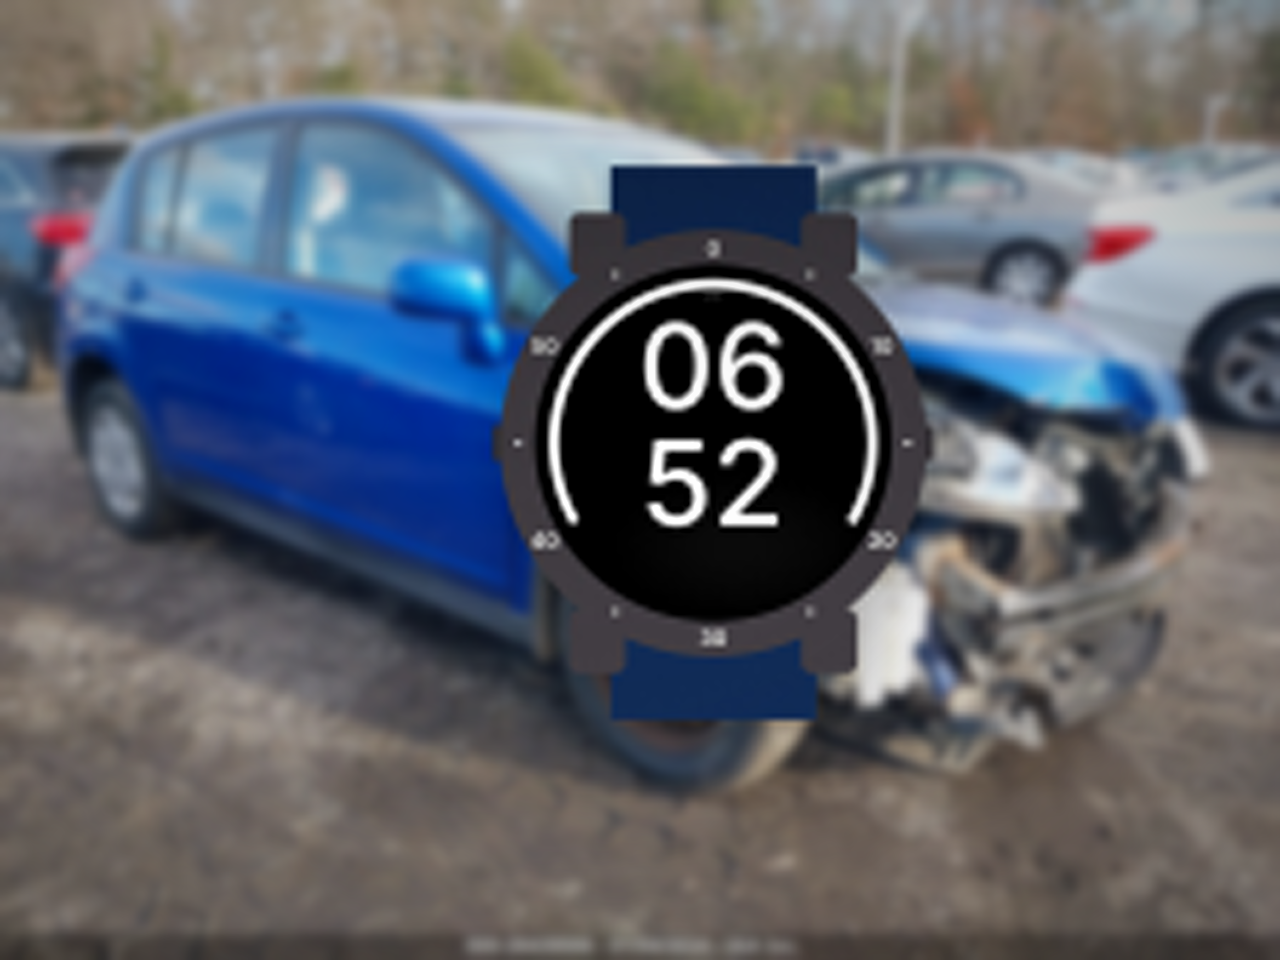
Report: 6:52
